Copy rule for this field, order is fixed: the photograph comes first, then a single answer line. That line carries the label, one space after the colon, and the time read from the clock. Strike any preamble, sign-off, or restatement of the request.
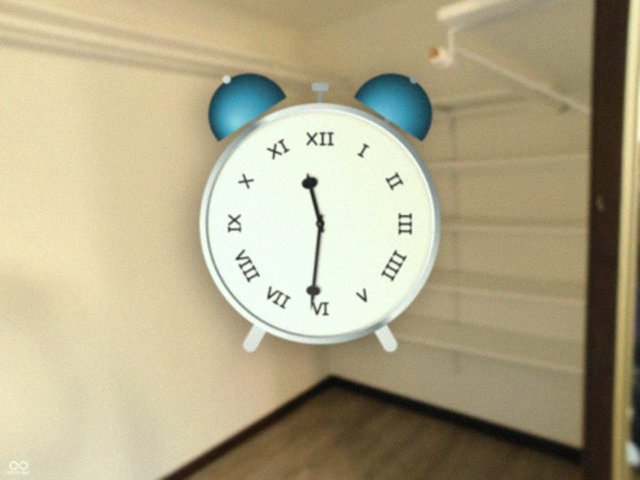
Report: 11:31
